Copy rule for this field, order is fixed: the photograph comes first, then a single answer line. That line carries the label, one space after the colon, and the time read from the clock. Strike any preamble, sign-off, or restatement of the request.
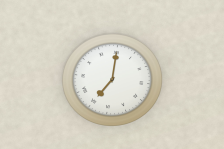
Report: 7:00
